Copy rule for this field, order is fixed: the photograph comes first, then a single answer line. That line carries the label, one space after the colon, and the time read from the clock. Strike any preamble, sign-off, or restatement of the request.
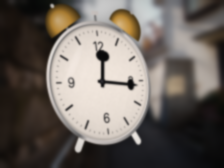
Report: 12:16
